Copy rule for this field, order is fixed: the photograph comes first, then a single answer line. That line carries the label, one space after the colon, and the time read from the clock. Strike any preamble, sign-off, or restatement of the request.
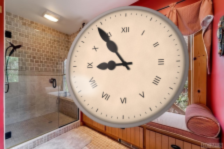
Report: 8:54
